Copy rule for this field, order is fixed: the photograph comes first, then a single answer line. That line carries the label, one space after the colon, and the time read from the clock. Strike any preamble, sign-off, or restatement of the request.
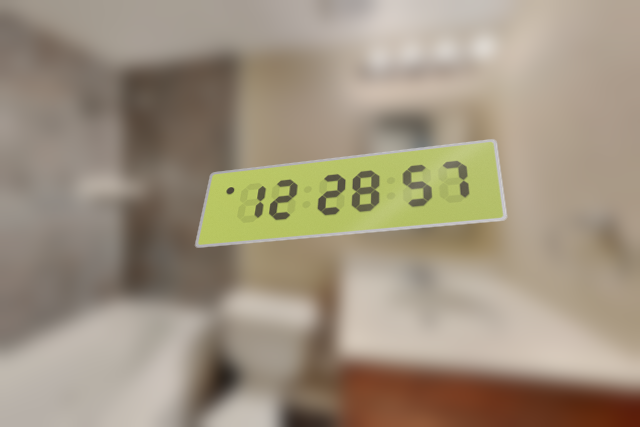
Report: 12:28:57
